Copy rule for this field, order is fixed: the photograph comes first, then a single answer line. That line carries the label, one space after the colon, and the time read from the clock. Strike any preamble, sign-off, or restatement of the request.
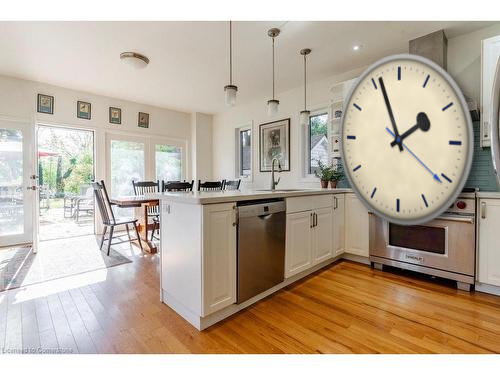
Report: 1:56:21
